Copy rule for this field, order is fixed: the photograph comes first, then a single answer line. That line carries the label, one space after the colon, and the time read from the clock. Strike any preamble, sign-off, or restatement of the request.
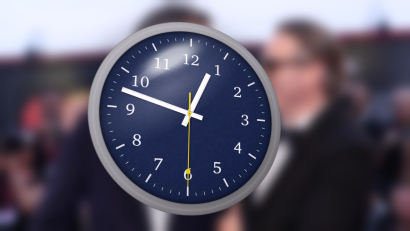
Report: 12:47:30
